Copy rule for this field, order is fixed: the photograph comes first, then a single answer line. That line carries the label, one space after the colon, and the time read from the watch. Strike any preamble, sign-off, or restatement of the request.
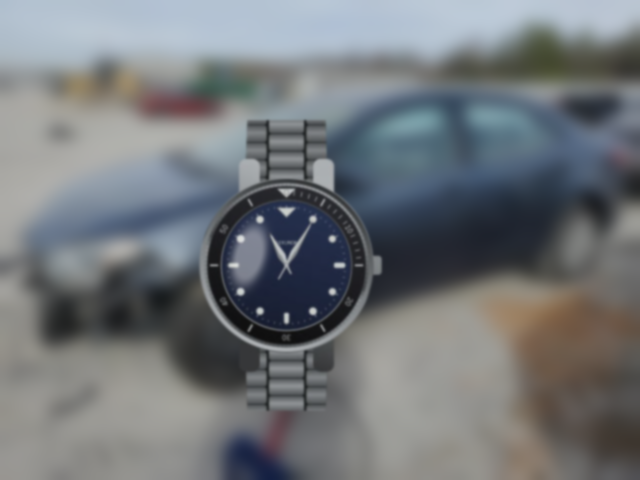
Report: 11:05:05
